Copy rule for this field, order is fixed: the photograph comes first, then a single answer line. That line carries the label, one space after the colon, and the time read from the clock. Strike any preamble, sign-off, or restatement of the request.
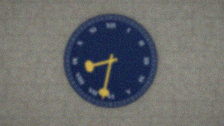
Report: 8:32
